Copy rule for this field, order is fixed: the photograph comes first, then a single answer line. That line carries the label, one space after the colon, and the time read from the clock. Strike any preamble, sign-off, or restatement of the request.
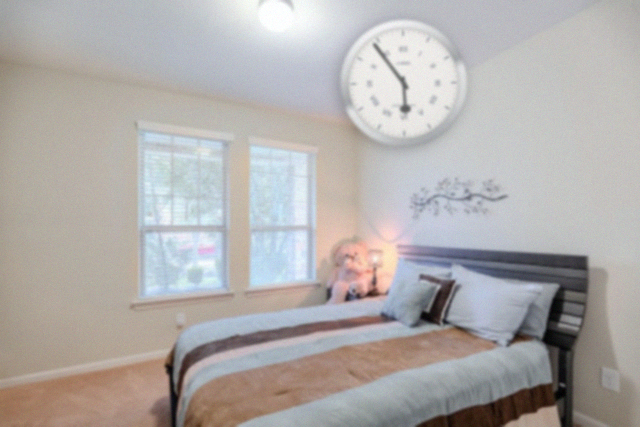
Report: 5:54
